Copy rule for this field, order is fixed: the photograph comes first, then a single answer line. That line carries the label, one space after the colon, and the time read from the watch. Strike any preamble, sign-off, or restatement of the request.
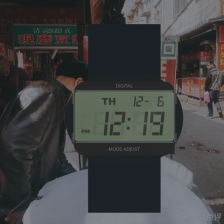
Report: 12:19
